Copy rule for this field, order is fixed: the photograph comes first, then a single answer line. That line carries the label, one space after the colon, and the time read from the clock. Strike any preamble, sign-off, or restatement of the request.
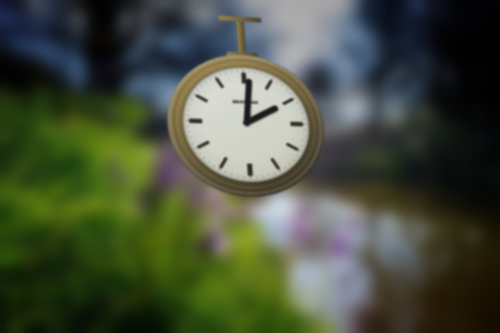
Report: 2:01
